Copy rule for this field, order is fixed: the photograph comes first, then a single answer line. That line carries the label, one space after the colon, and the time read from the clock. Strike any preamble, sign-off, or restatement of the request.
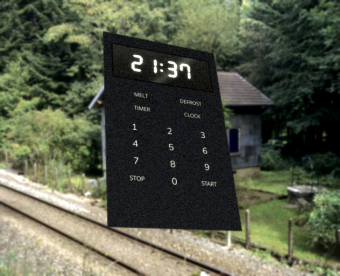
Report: 21:37
